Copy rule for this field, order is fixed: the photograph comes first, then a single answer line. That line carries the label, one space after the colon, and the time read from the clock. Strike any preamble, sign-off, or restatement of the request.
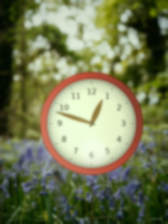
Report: 12:48
